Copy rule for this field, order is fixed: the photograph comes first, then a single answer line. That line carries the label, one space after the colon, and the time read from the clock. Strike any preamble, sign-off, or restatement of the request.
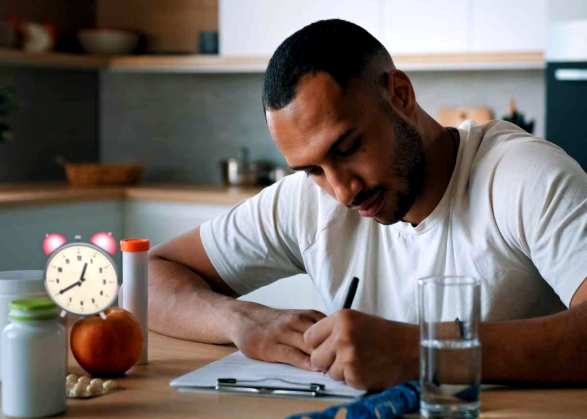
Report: 12:40
